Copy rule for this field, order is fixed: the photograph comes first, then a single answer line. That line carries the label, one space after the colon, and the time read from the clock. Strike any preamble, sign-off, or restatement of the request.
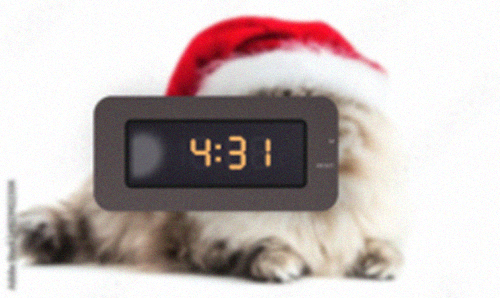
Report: 4:31
